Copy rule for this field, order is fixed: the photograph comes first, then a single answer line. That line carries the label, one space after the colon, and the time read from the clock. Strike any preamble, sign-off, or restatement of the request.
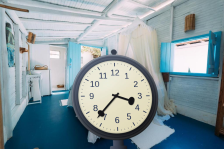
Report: 3:37
